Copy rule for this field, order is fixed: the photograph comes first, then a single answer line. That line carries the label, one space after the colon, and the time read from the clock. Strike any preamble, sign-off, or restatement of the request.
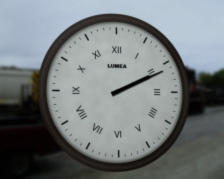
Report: 2:11
